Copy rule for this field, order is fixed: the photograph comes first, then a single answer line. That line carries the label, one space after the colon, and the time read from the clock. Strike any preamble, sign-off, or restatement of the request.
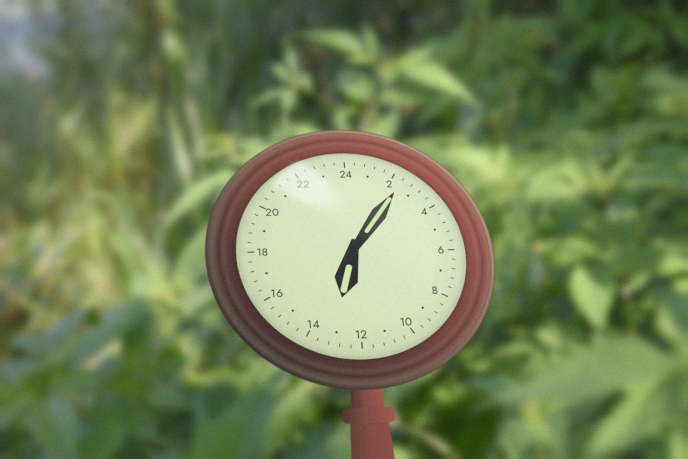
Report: 13:06
